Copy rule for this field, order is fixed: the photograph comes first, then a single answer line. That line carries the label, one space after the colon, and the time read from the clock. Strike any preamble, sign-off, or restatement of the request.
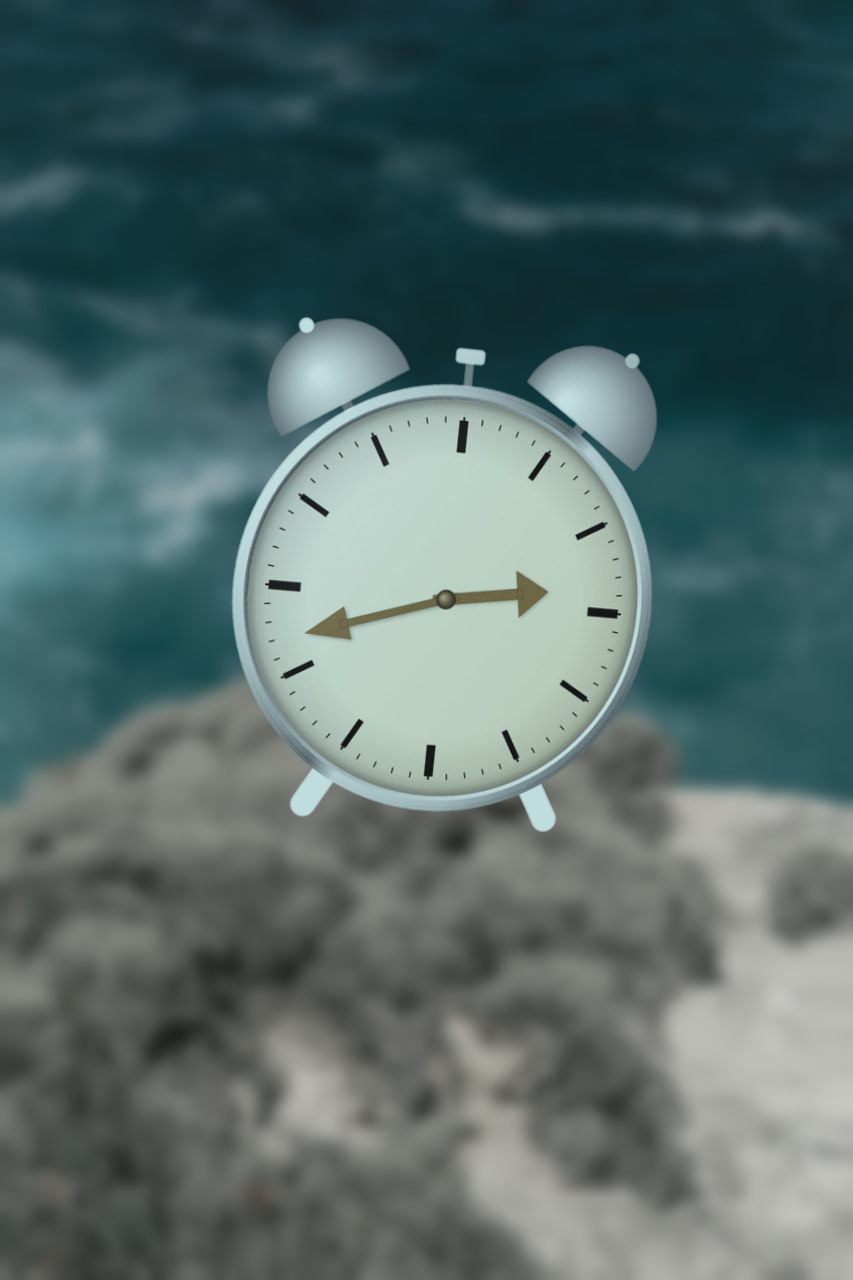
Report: 2:42
